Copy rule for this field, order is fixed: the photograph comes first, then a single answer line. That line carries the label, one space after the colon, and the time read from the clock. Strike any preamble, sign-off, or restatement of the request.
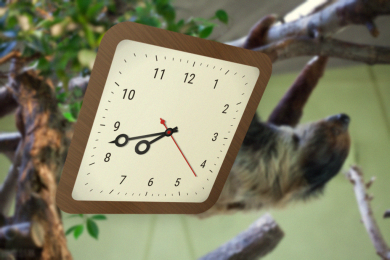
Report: 7:42:22
